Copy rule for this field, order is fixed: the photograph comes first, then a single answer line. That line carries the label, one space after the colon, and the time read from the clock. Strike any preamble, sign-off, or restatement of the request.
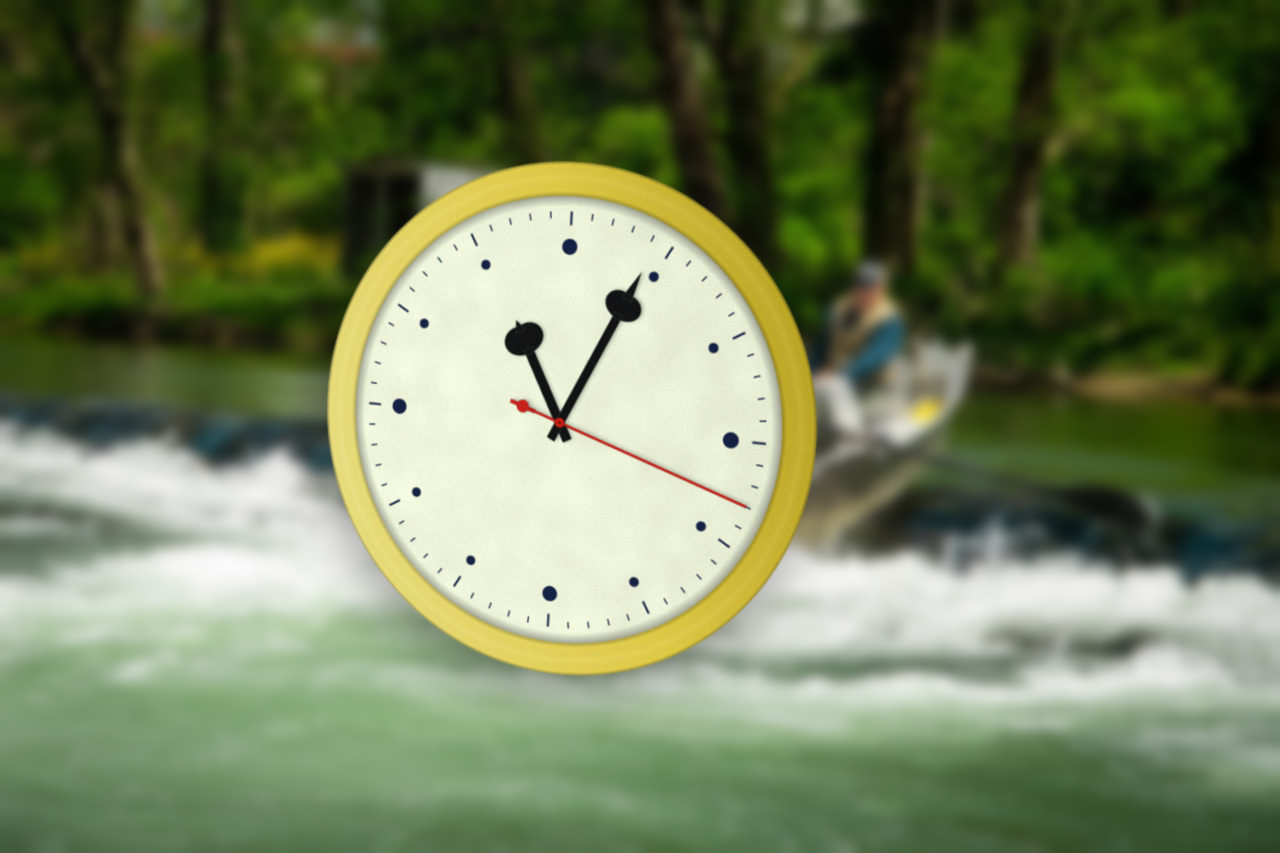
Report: 11:04:18
